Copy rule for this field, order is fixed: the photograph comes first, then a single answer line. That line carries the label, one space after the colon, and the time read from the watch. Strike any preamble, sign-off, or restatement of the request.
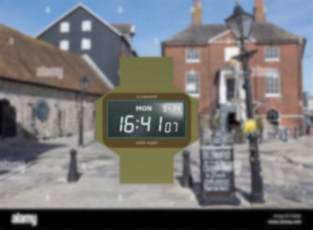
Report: 16:41:07
